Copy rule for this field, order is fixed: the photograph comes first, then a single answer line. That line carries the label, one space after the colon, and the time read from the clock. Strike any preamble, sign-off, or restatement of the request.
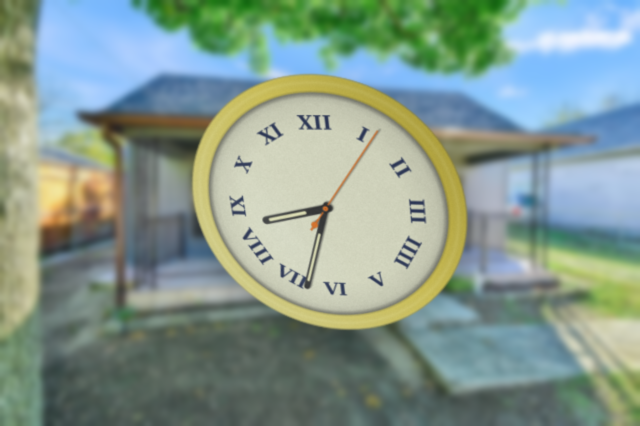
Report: 8:33:06
